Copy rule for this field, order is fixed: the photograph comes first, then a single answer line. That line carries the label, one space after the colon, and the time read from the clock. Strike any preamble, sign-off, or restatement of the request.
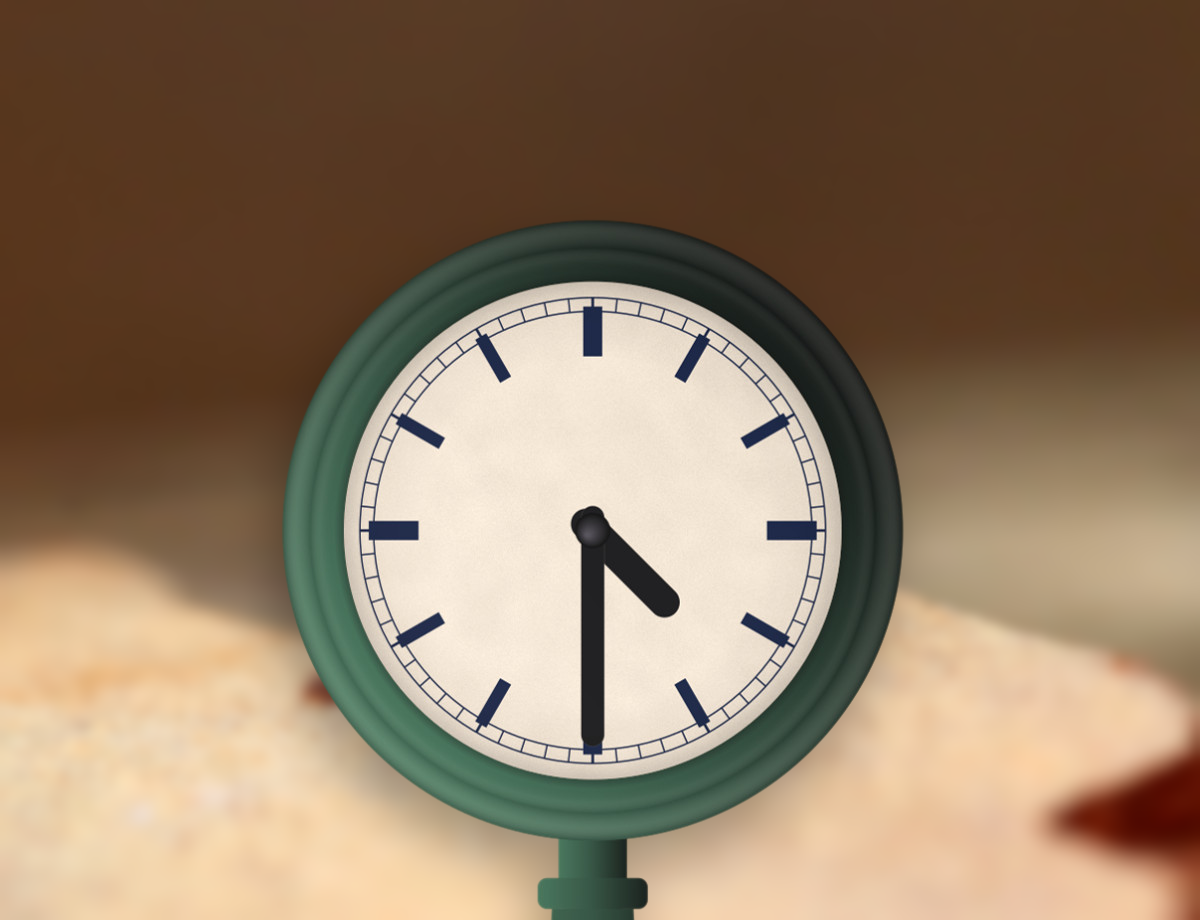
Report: 4:30
